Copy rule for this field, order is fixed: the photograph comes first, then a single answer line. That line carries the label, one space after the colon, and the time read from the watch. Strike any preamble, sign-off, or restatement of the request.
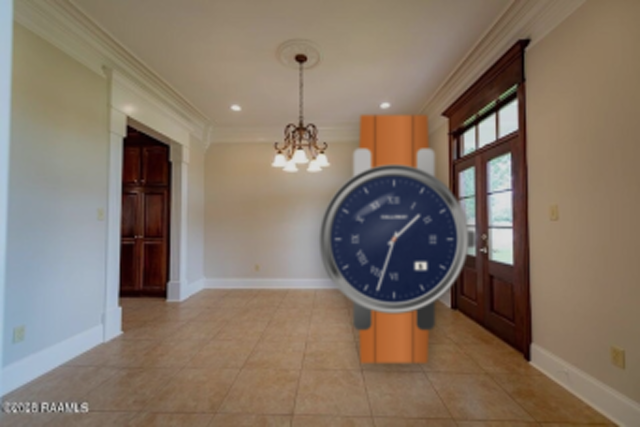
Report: 1:33
